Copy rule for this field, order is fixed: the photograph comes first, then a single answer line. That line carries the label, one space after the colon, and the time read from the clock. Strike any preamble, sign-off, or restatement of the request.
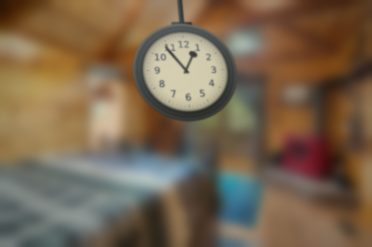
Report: 12:54
